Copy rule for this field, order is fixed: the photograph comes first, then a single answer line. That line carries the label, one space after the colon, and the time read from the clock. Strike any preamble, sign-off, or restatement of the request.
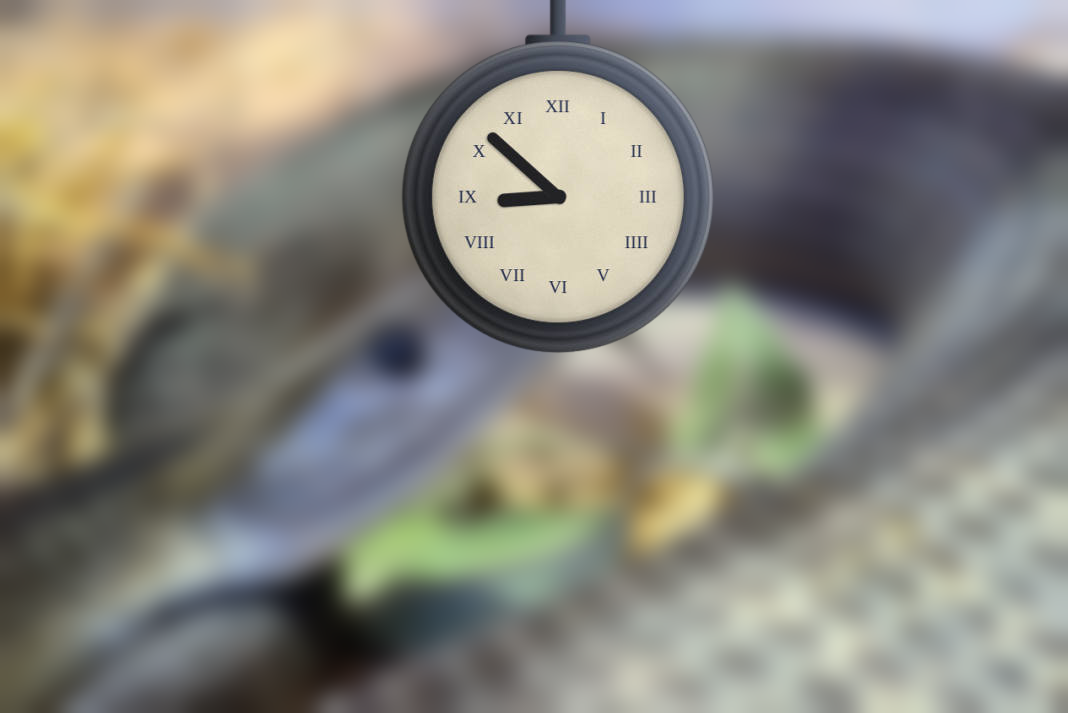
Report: 8:52
